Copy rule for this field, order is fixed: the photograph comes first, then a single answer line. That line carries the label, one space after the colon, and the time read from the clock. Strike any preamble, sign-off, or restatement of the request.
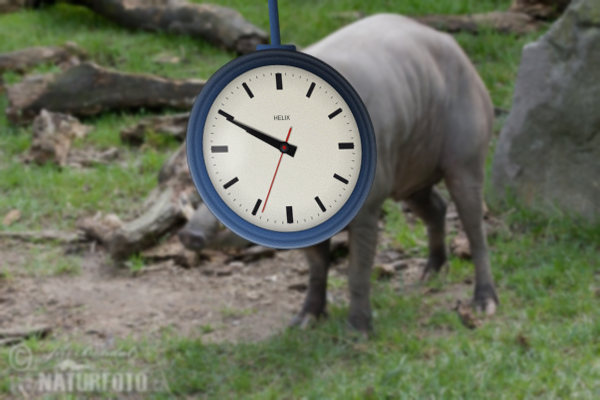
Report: 9:49:34
